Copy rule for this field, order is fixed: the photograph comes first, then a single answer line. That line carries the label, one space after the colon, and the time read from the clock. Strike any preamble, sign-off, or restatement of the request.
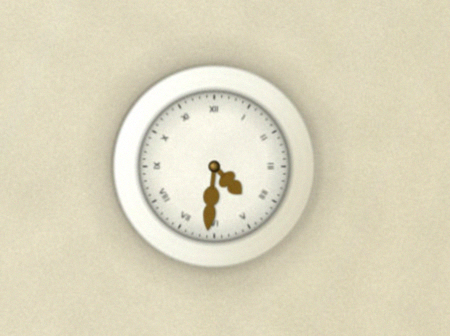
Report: 4:31
